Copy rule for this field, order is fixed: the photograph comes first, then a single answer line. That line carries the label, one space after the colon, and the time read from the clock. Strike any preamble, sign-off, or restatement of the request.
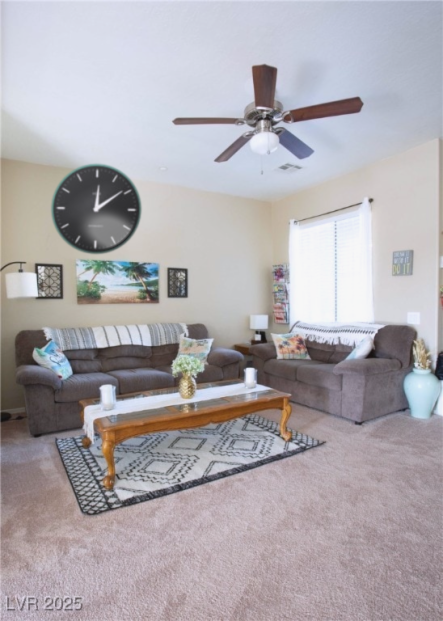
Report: 12:09
